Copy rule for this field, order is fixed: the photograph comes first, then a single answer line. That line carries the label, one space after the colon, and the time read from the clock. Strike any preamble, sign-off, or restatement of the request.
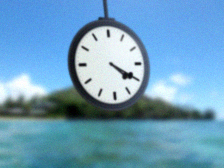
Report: 4:20
